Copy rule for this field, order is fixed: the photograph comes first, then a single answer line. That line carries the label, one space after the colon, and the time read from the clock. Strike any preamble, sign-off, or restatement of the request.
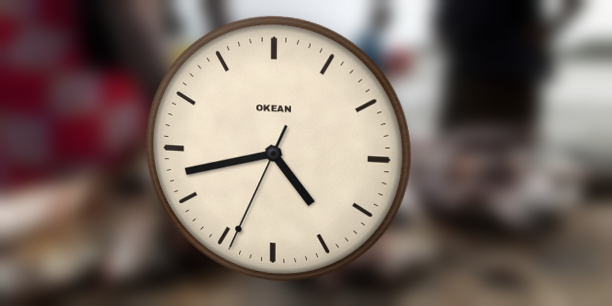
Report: 4:42:34
